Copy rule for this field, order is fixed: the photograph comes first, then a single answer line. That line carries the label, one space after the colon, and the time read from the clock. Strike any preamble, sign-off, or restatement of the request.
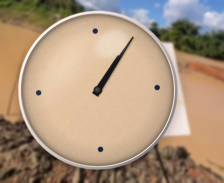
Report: 1:06
